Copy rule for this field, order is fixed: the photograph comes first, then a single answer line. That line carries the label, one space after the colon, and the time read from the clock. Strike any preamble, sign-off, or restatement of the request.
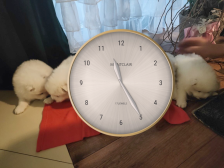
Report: 11:25
